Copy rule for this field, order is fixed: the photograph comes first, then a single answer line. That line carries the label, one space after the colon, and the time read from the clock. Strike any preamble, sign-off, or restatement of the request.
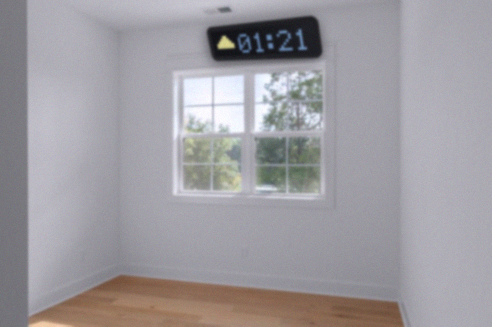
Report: 1:21
